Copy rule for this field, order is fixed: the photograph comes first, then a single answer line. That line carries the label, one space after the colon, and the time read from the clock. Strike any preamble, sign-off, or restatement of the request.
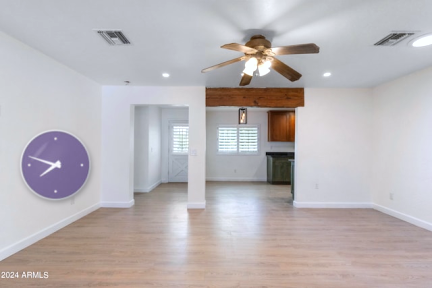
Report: 7:48
